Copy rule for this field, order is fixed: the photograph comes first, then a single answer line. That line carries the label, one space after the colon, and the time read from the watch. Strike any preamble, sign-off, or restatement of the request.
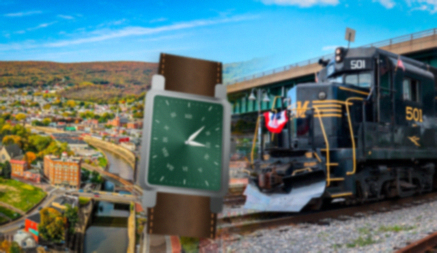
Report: 3:07
